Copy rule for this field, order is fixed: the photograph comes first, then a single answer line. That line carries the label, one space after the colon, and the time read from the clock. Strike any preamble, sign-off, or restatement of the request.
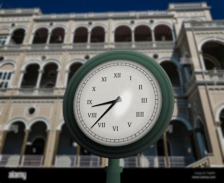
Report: 8:37
